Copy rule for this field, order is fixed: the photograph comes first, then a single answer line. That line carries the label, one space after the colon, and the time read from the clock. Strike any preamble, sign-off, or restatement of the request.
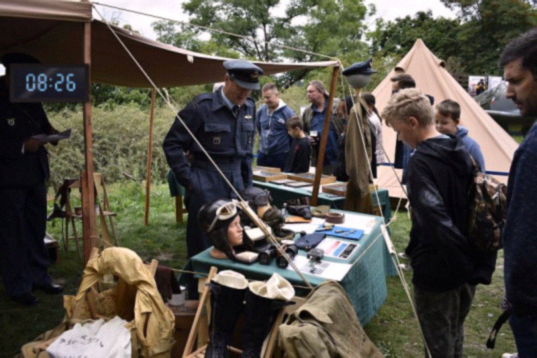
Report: 8:26
